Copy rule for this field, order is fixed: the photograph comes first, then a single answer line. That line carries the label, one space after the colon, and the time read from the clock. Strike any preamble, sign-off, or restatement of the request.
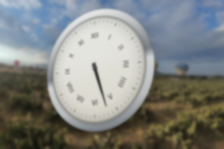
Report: 5:27
